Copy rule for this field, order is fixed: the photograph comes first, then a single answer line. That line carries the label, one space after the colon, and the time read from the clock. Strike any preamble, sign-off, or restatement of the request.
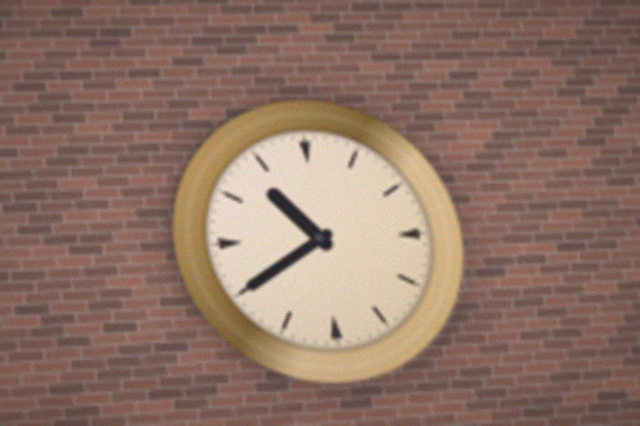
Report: 10:40
